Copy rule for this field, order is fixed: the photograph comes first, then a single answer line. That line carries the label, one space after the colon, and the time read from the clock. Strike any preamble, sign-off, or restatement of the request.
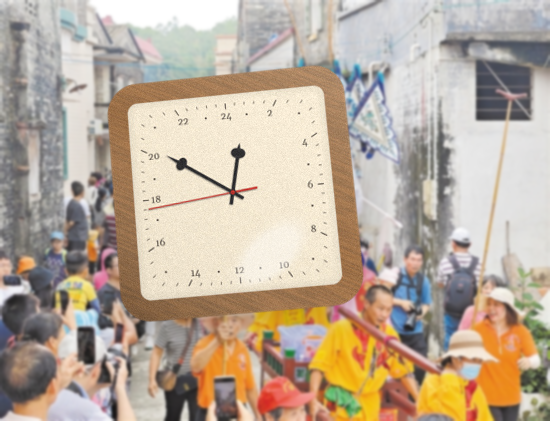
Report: 0:50:44
